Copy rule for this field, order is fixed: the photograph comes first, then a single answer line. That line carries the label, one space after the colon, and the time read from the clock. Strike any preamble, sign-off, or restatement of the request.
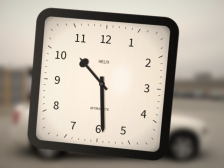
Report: 10:29
